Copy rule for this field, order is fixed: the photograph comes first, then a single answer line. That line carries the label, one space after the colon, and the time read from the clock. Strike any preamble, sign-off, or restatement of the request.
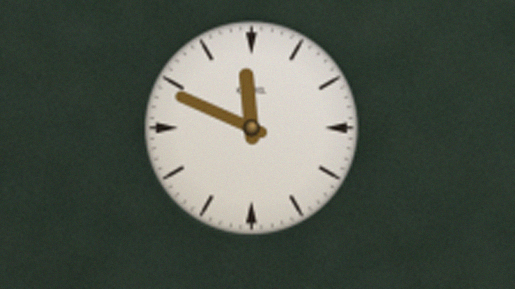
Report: 11:49
